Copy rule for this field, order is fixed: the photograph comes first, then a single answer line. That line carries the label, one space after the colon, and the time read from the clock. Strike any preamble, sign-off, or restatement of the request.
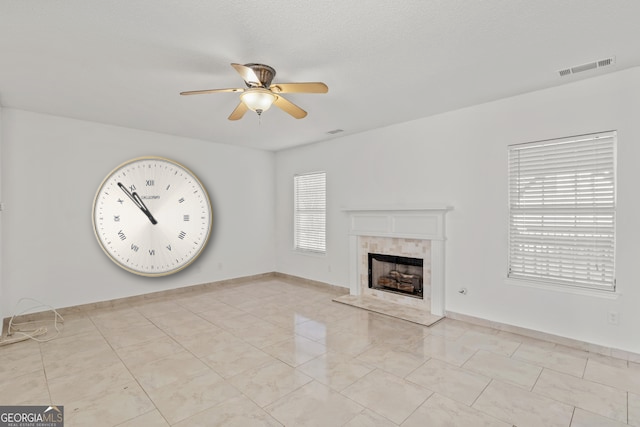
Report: 10:53
